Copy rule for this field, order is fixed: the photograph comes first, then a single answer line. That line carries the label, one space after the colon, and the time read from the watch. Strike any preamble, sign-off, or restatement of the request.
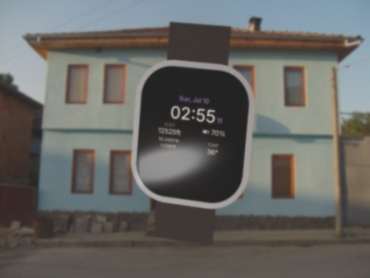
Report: 2:55
